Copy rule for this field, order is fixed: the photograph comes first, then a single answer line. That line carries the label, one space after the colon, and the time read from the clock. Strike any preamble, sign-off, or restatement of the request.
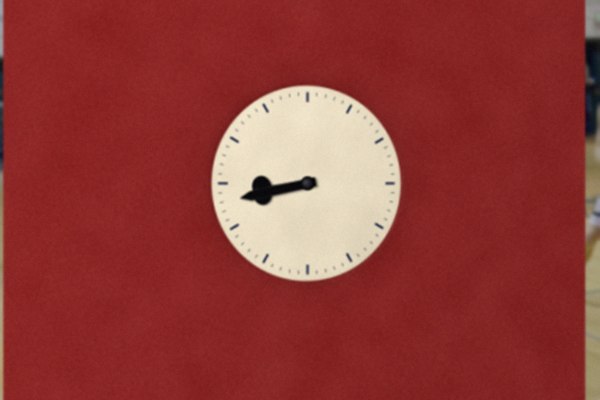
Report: 8:43
